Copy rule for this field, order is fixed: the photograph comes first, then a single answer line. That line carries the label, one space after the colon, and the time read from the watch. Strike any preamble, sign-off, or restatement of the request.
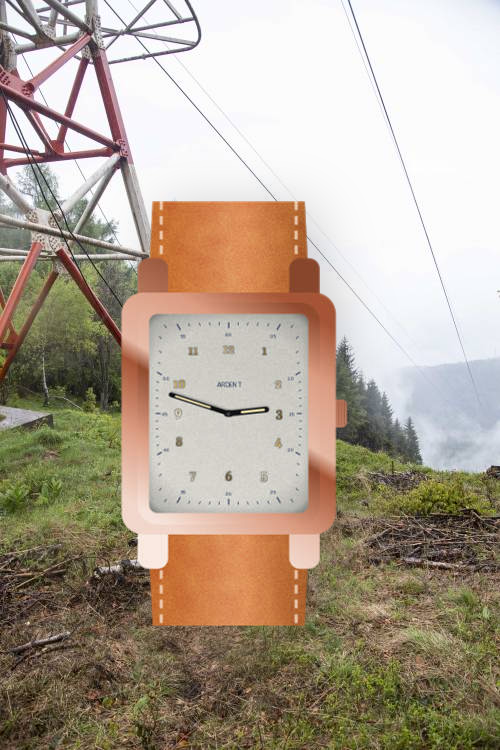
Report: 2:48
